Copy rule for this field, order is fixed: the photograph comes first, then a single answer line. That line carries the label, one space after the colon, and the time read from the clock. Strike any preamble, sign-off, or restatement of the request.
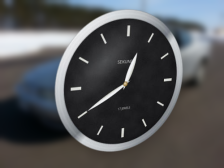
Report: 12:40
